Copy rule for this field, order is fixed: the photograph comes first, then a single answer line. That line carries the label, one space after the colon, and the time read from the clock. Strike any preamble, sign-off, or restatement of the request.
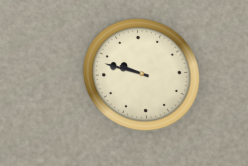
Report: 9:48
